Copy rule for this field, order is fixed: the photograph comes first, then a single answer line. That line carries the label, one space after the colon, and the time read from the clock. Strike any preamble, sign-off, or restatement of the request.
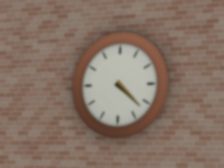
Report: 4:22
